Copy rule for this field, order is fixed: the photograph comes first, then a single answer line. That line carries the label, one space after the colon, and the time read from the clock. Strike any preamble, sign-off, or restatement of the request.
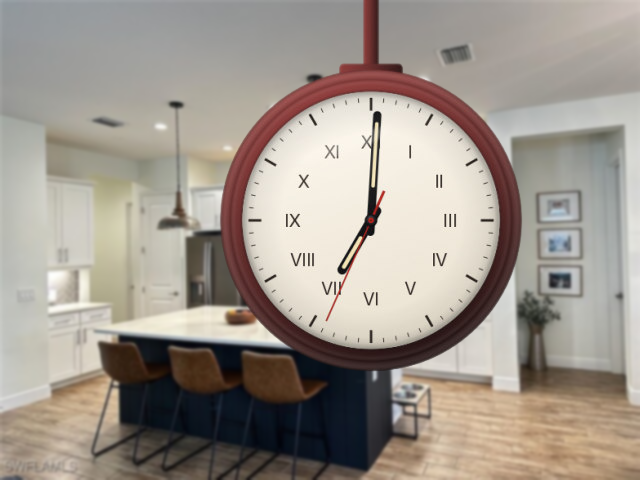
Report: 7:00:34
